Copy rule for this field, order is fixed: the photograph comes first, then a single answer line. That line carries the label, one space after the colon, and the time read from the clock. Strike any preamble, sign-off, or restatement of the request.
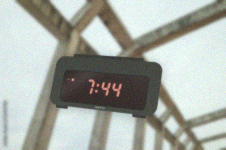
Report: 7:44
